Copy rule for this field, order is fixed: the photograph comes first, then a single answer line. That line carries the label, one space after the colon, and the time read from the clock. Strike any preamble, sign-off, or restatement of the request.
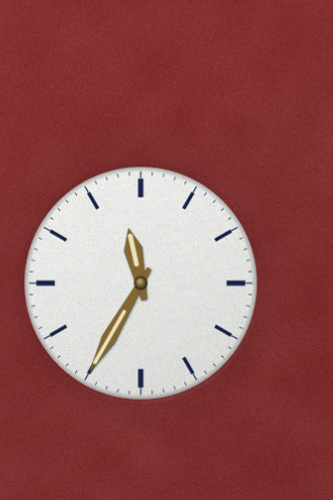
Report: 11:35
